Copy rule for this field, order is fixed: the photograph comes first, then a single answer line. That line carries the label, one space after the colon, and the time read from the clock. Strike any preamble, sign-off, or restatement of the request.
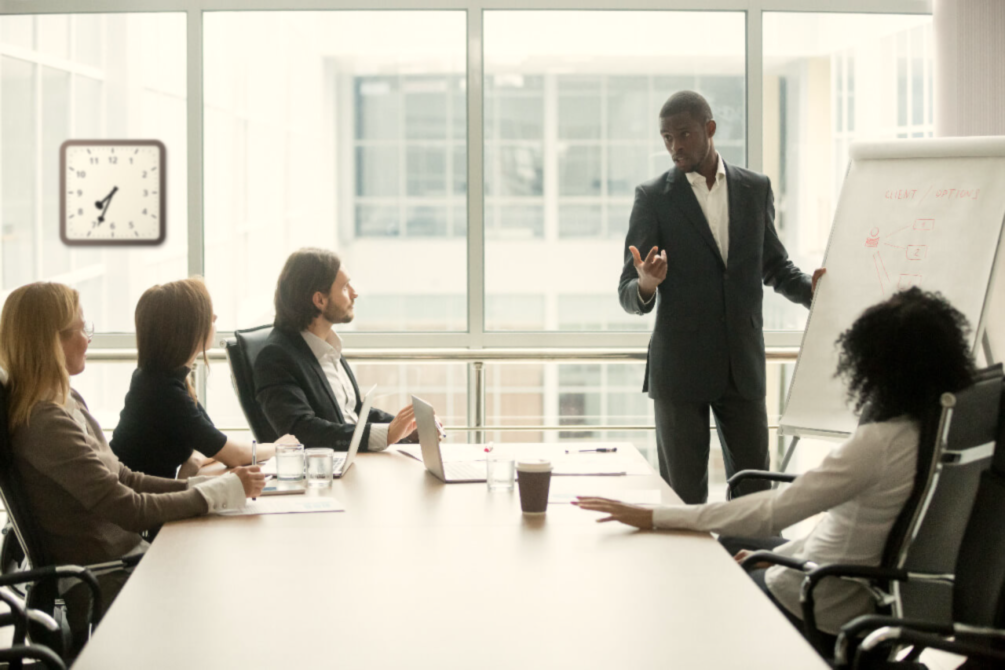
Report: 7:34
